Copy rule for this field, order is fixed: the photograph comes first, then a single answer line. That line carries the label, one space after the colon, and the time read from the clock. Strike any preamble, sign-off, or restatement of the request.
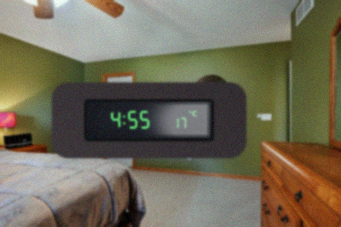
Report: 4:55
